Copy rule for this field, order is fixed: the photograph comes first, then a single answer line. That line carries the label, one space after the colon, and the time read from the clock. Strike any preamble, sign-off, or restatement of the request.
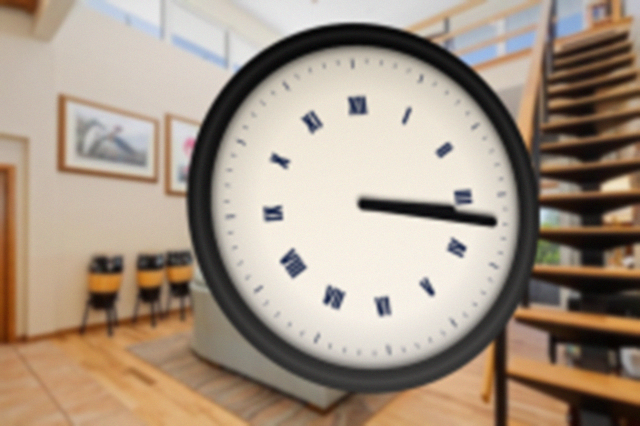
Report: 3:17
